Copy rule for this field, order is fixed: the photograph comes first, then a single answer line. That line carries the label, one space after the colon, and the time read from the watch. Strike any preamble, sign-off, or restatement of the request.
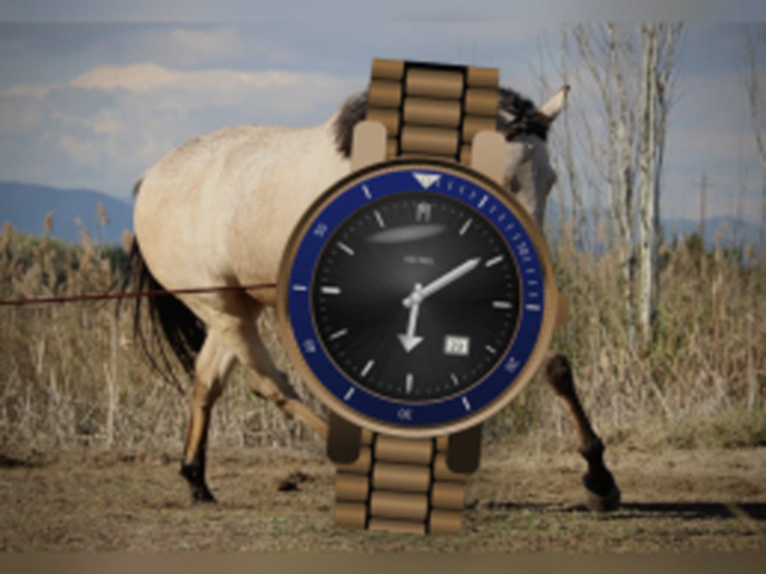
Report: 6:09
